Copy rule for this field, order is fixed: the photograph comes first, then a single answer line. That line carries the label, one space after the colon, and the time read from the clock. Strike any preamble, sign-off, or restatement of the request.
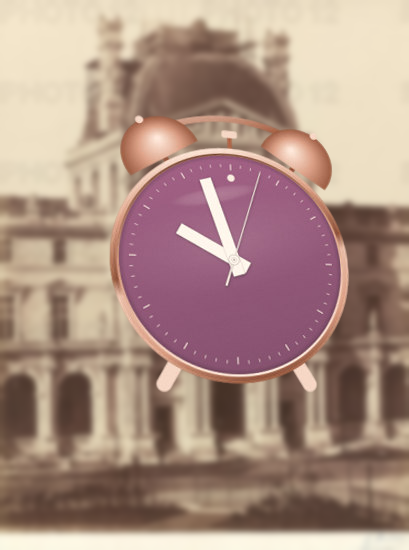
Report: 9:57:03
